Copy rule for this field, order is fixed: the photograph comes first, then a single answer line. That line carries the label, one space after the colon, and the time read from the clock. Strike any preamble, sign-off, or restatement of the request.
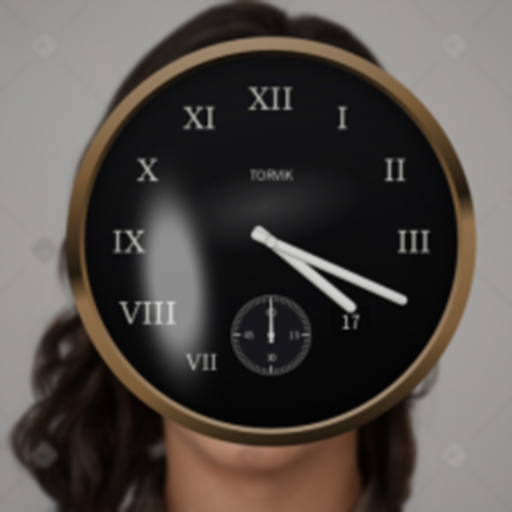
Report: 4:19
